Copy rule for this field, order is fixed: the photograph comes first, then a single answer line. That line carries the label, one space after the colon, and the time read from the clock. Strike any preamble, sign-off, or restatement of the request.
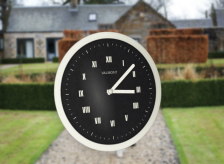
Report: 3:08
